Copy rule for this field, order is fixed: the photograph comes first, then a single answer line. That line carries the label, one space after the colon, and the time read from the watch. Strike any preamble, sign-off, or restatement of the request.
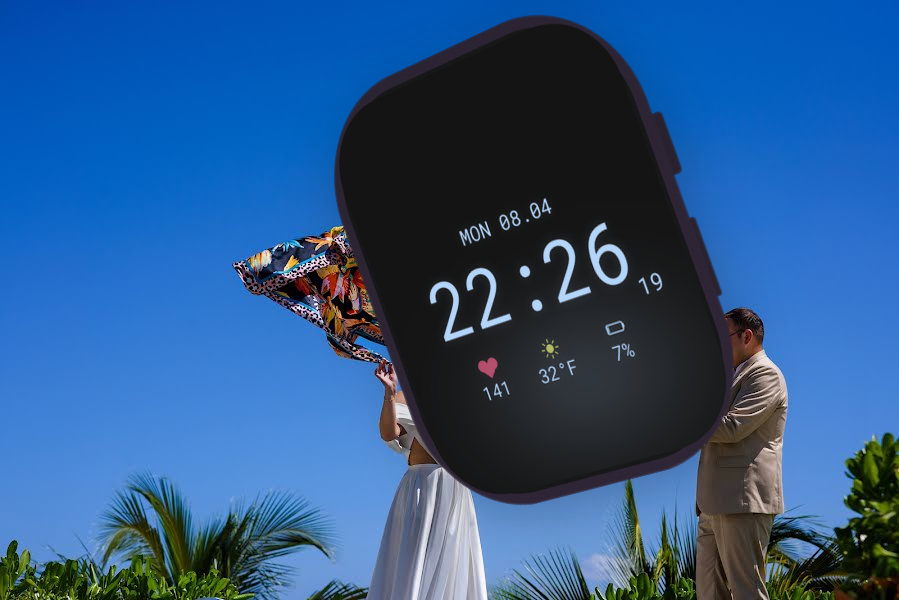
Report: 22:26:19
